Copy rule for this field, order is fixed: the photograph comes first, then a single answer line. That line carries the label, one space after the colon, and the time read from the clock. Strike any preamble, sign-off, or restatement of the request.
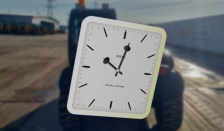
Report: 10:02
